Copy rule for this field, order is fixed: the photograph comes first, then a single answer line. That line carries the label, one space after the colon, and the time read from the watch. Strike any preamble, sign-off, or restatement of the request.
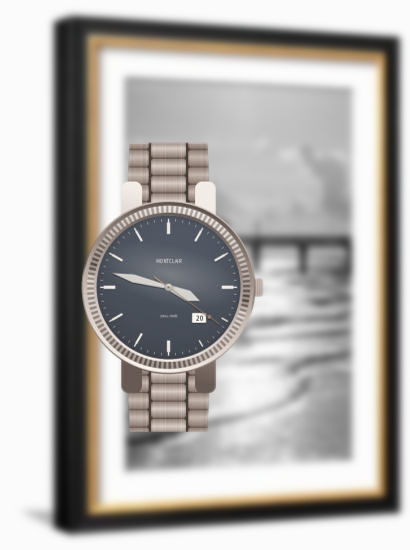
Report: 3:47:21
